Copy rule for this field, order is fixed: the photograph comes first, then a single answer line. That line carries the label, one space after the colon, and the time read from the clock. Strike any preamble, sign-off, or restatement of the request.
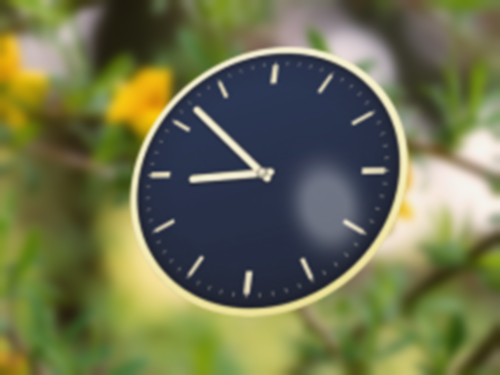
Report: 8:52
